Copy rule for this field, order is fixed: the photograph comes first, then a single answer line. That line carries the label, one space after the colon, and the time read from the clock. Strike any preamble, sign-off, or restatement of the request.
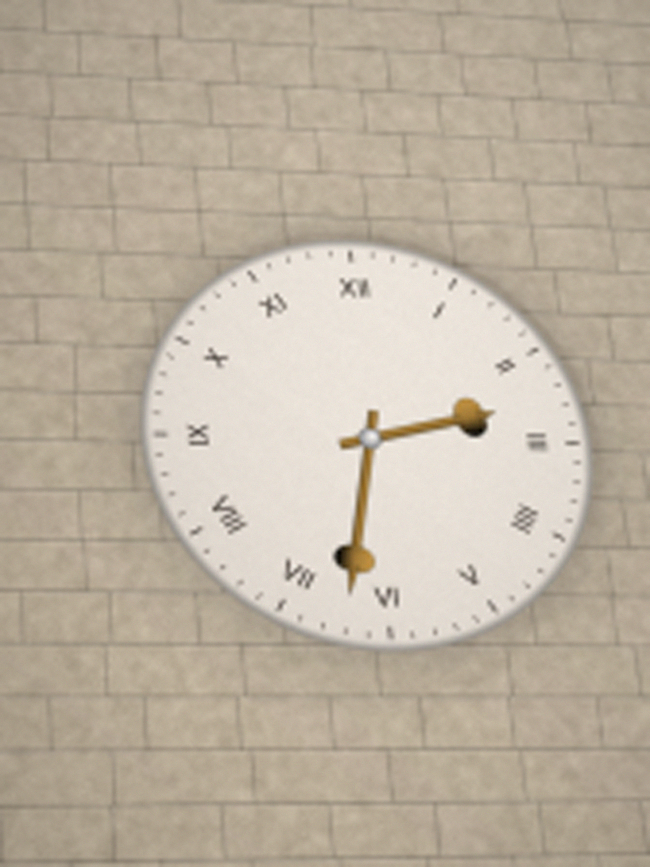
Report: 2:32
